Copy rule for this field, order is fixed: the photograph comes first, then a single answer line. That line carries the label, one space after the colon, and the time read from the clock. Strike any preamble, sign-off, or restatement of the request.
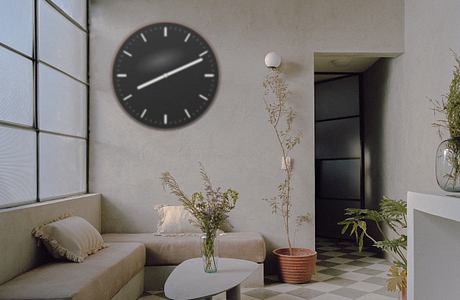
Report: 8:11
